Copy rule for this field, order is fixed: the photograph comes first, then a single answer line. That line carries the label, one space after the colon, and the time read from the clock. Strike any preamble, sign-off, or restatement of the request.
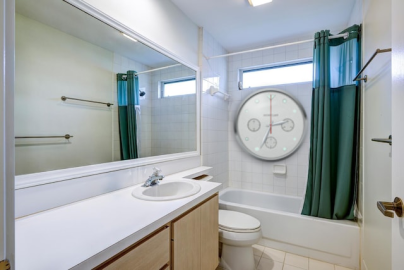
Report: 2:34
